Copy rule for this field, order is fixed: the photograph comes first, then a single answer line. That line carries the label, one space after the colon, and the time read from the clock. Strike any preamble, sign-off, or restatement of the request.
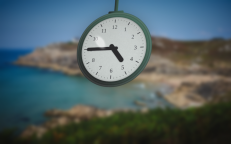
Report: 4:45
